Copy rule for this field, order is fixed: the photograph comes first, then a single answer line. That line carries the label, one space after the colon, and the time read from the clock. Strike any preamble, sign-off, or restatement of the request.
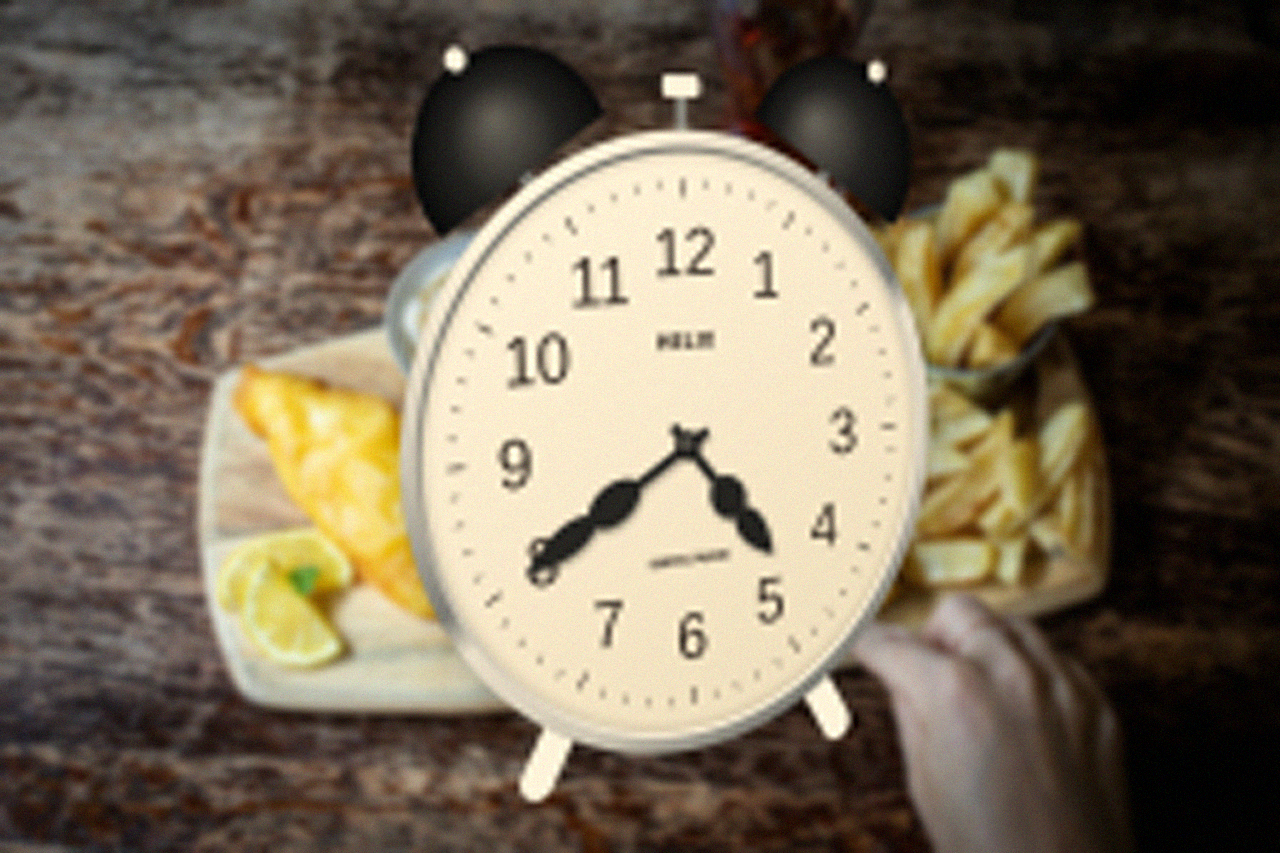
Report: 4:40
